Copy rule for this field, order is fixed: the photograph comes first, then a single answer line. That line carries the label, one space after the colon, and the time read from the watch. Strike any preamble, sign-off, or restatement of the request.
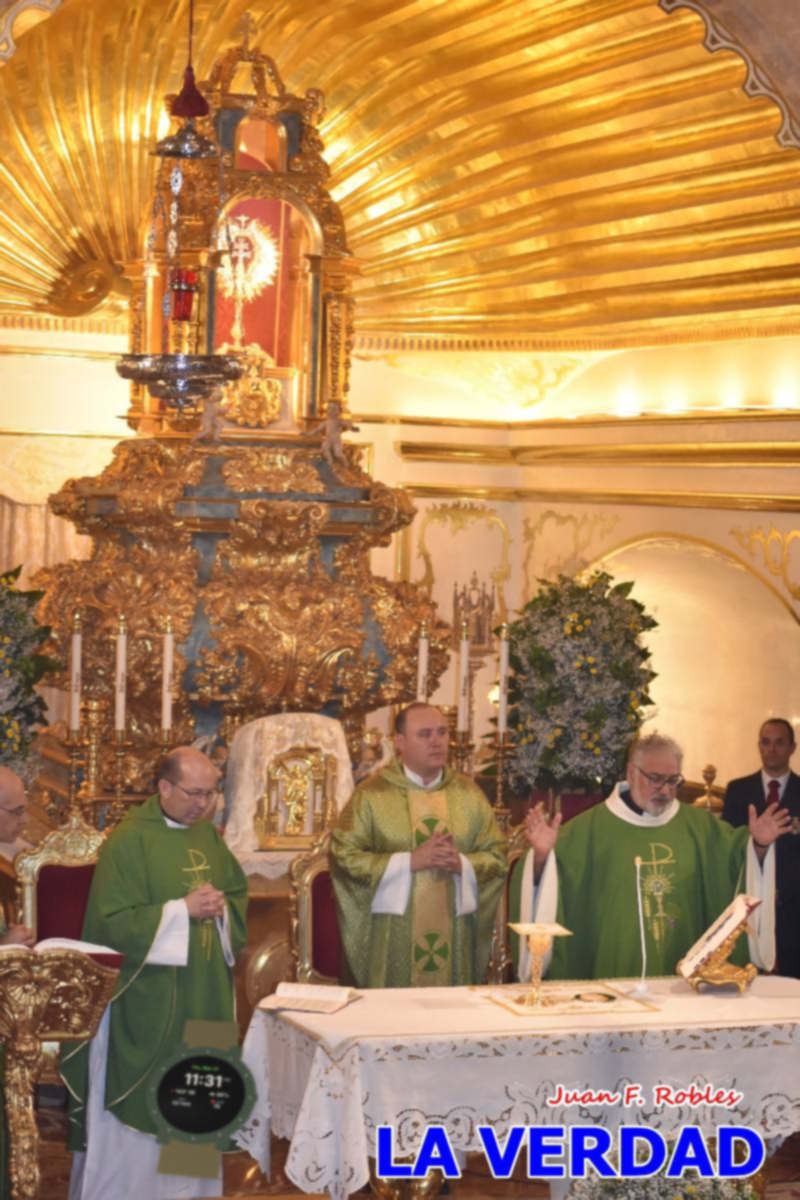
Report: 11:31
